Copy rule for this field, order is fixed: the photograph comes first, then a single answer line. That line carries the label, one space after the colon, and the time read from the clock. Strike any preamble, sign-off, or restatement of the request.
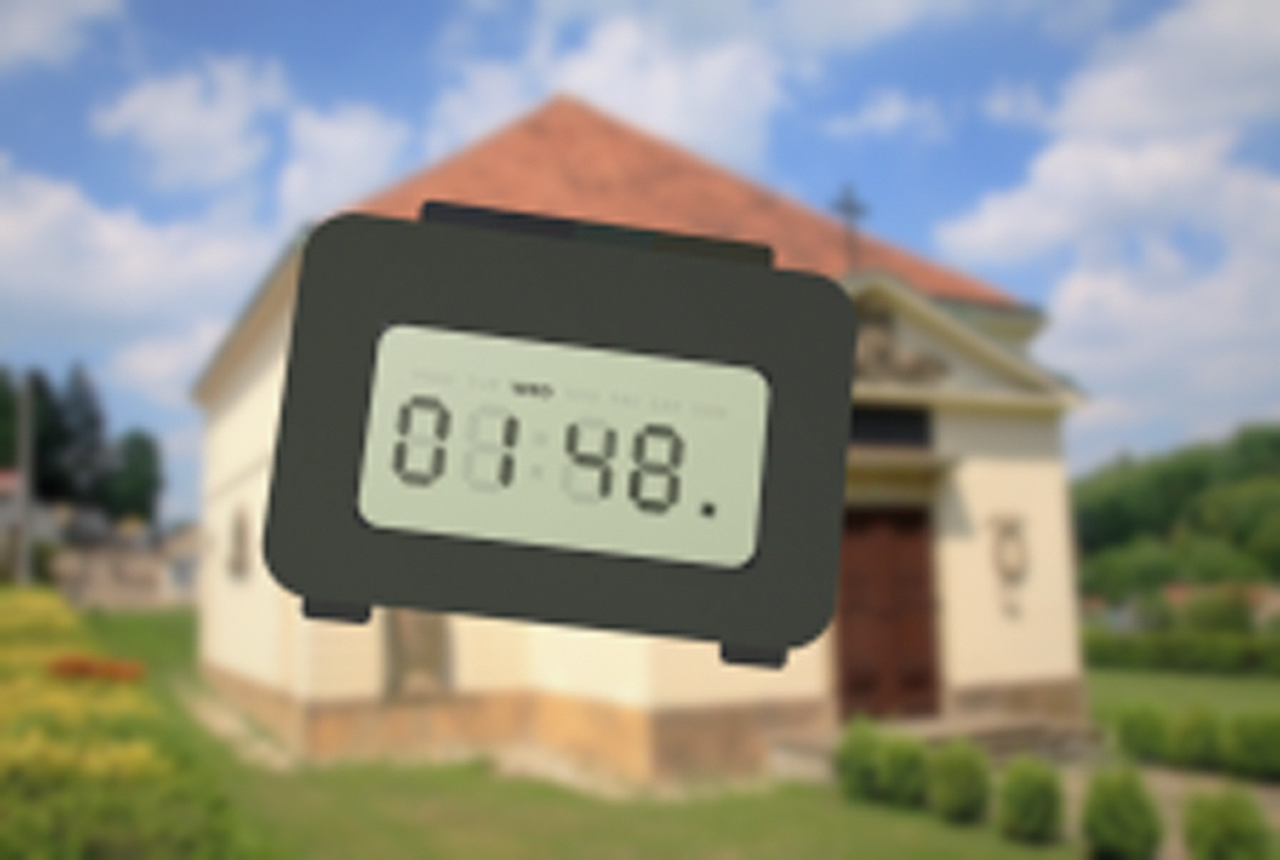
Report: 1:48
